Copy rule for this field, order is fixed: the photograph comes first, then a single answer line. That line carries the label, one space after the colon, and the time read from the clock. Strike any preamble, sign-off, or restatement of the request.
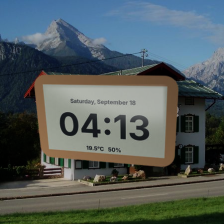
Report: 4:13
